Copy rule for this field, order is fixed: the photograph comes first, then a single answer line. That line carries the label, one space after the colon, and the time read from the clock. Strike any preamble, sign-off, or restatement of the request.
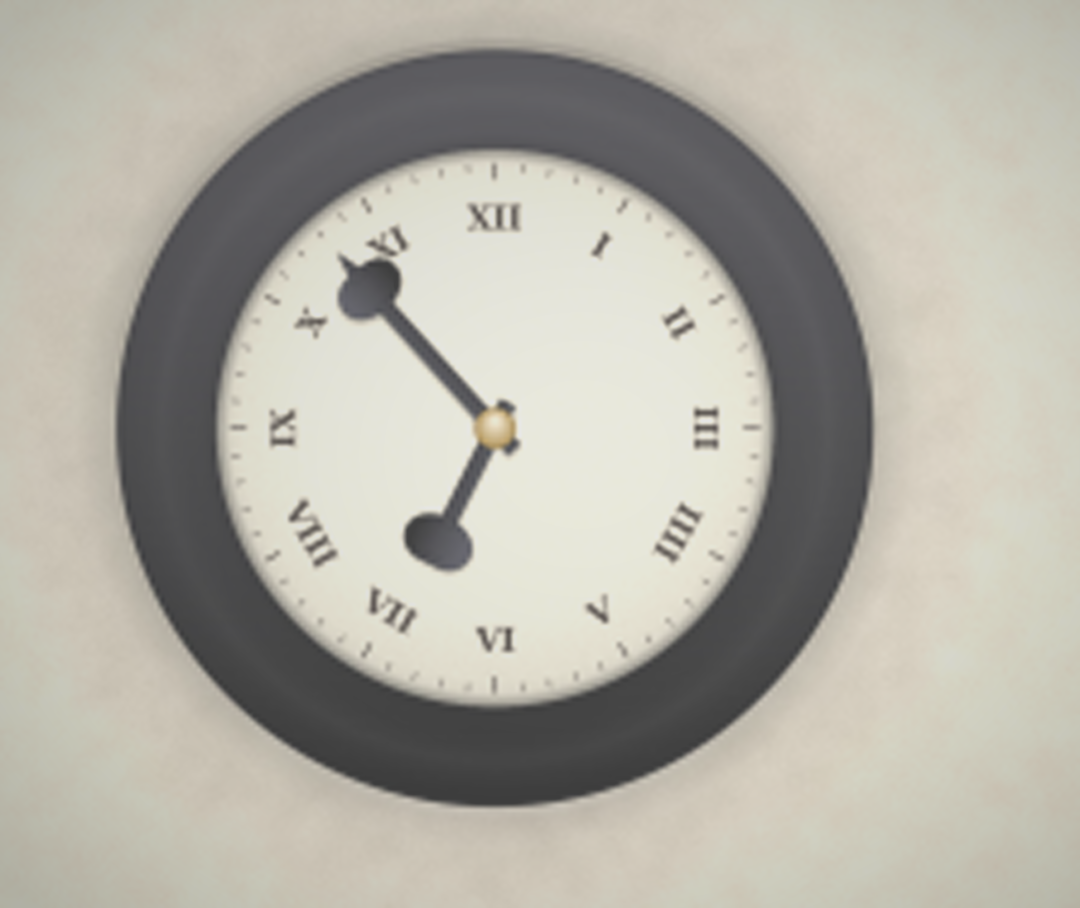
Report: 6:53
